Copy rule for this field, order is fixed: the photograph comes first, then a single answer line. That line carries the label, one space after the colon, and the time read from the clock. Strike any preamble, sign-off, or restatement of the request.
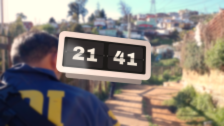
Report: 21:41
